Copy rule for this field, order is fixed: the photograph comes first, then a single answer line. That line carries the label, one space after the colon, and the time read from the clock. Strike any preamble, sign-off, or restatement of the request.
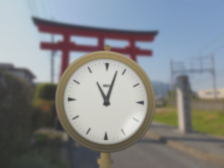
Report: 11:03
